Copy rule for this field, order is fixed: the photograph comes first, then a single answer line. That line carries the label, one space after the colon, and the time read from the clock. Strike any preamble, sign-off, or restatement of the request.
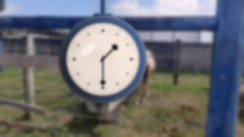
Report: 1:30
